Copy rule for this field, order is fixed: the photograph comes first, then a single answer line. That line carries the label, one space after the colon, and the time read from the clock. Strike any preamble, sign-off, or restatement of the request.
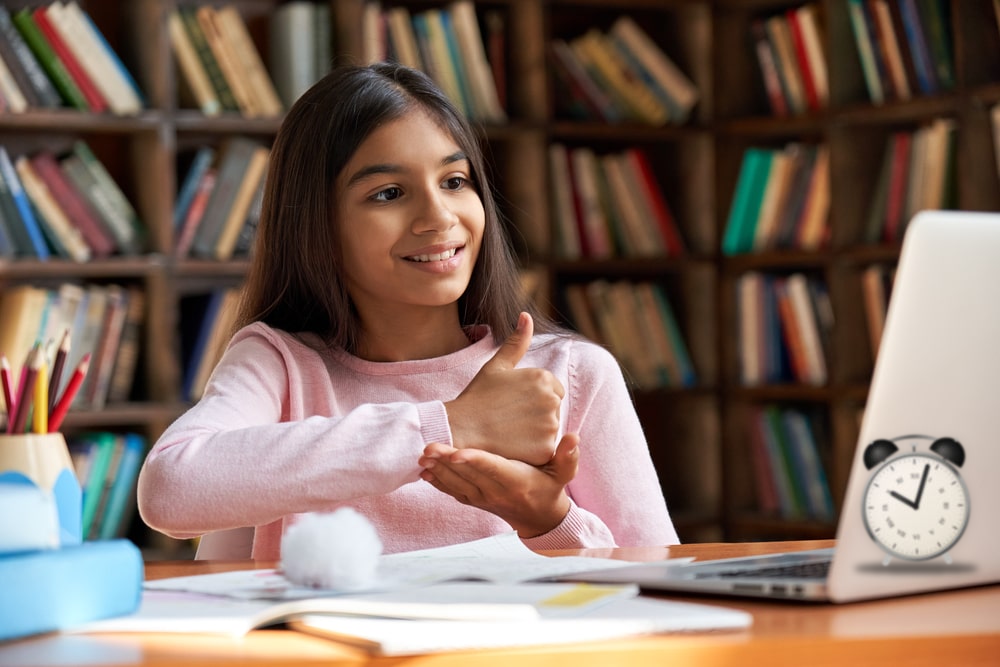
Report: 10:03
